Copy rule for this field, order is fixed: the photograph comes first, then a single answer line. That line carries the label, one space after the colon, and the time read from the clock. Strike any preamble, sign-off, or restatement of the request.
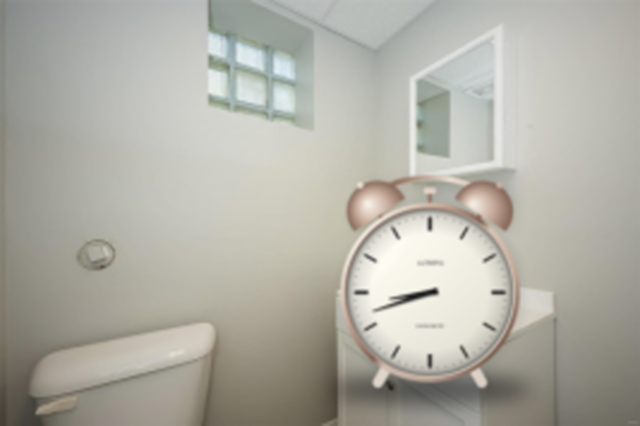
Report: 8:42
